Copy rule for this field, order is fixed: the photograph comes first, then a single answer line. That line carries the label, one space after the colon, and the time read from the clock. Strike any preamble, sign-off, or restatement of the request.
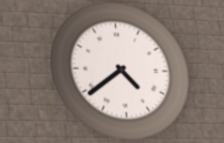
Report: 4:39
